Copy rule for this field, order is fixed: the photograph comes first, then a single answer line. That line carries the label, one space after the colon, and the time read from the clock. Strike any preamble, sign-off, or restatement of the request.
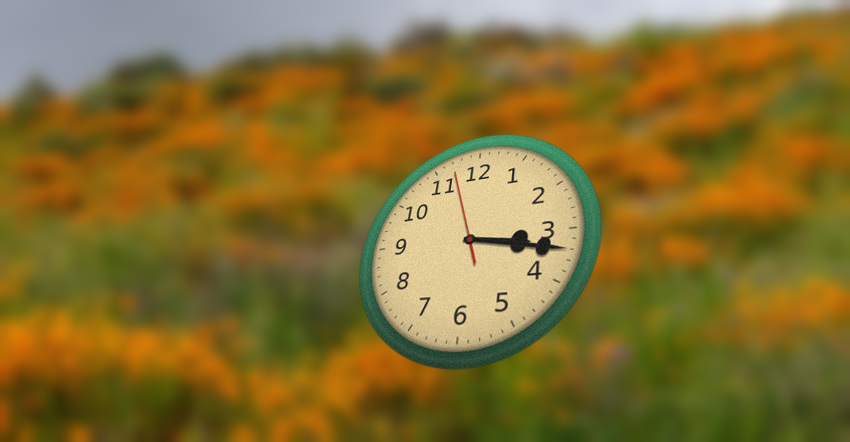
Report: 3:16:57
